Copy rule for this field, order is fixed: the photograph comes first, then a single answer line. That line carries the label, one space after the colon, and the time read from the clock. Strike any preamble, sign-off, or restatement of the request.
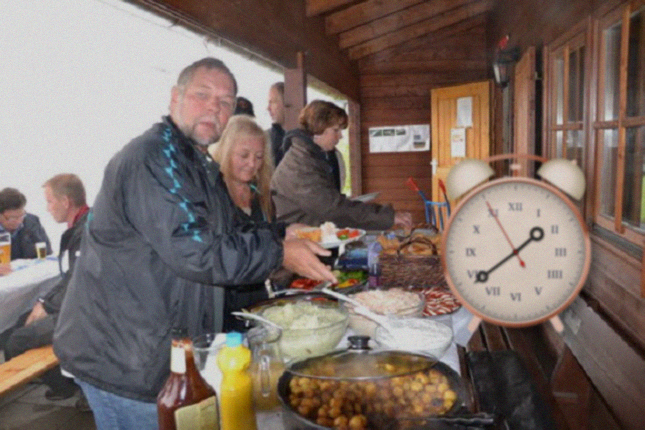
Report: 1:38:55
